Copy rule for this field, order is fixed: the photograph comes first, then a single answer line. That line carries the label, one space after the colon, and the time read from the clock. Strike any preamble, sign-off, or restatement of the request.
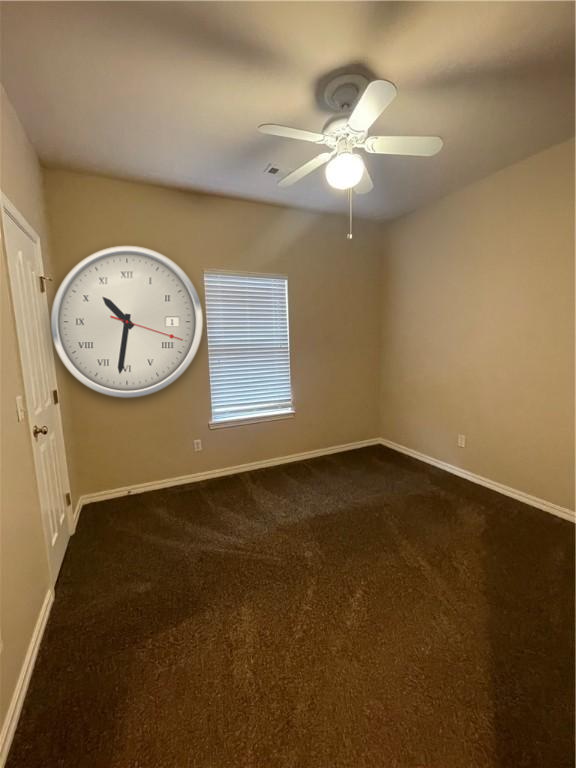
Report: 10:31:18
